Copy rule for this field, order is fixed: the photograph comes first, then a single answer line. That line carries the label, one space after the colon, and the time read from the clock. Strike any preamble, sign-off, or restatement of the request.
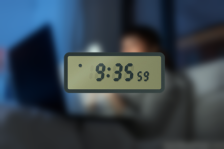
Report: 9:35:59
